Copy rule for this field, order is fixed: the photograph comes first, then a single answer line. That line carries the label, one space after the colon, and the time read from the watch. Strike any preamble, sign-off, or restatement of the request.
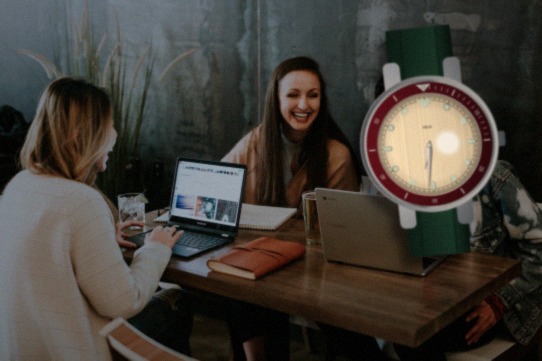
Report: 6:31
